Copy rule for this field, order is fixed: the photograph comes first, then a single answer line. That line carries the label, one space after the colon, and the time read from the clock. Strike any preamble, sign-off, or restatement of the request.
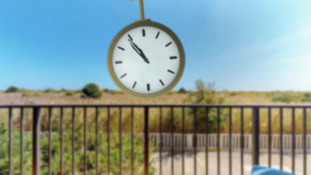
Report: 10:54
